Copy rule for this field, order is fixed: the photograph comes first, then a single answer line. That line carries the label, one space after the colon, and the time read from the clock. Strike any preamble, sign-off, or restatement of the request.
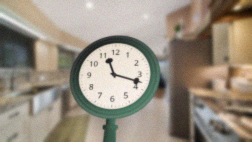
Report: 11:18
